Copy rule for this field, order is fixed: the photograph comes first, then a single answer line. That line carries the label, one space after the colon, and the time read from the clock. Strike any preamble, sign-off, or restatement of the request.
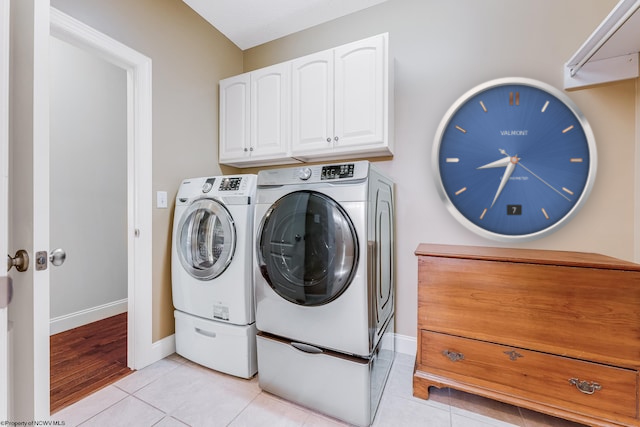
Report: 8:34:21
